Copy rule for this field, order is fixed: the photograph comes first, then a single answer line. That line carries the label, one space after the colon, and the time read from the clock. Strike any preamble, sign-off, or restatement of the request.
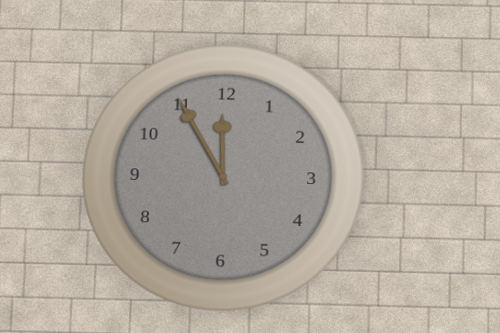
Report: 11:55
